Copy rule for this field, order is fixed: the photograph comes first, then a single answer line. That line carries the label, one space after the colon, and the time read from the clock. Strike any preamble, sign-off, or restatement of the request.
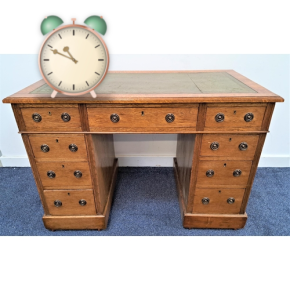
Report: 10:49
